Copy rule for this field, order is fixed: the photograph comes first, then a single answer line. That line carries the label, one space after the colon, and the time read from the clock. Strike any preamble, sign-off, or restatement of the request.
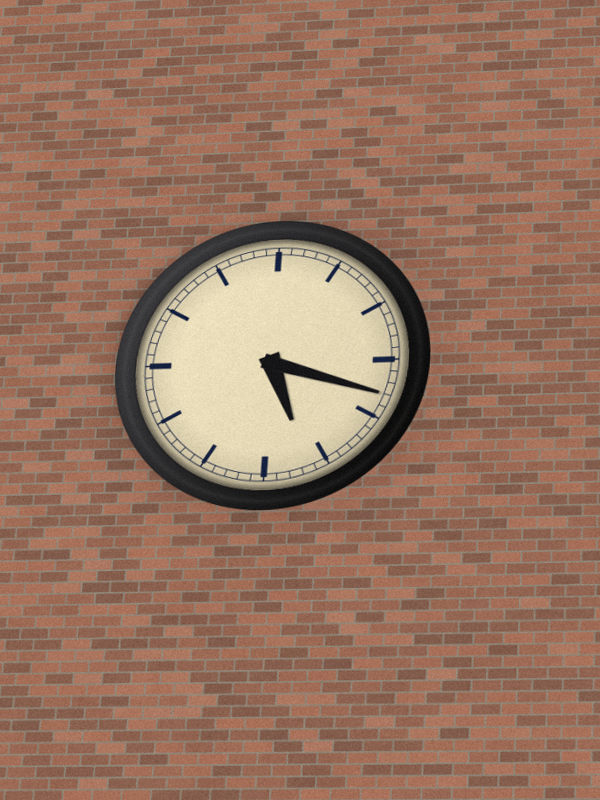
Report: 5:18
